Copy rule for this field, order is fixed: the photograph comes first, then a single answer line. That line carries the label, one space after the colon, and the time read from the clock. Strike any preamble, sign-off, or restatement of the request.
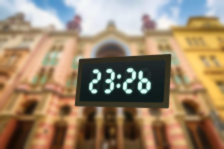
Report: 23:26
